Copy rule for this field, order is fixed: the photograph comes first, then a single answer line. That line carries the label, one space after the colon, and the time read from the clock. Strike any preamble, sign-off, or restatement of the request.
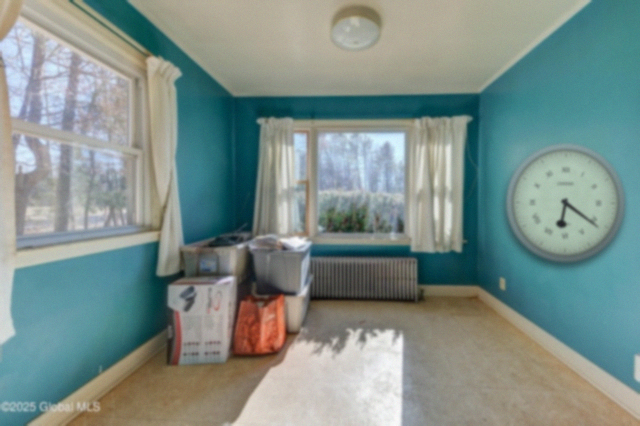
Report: 6:21
